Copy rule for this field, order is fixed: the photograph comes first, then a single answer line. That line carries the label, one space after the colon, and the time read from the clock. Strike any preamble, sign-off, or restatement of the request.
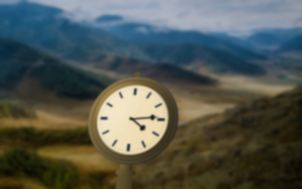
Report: 4:14
